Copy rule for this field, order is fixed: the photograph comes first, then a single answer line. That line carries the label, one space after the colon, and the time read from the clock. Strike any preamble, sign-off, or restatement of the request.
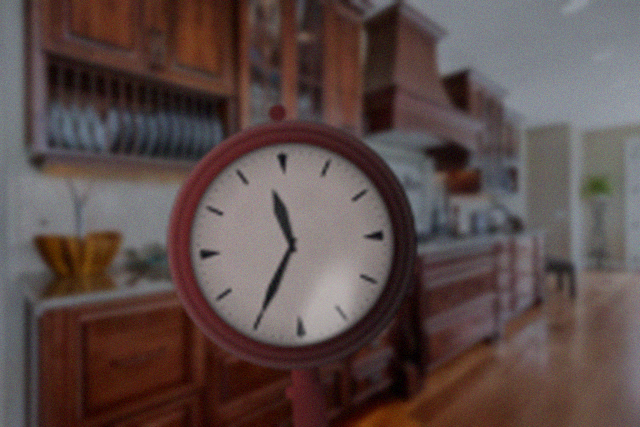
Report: 11:35
